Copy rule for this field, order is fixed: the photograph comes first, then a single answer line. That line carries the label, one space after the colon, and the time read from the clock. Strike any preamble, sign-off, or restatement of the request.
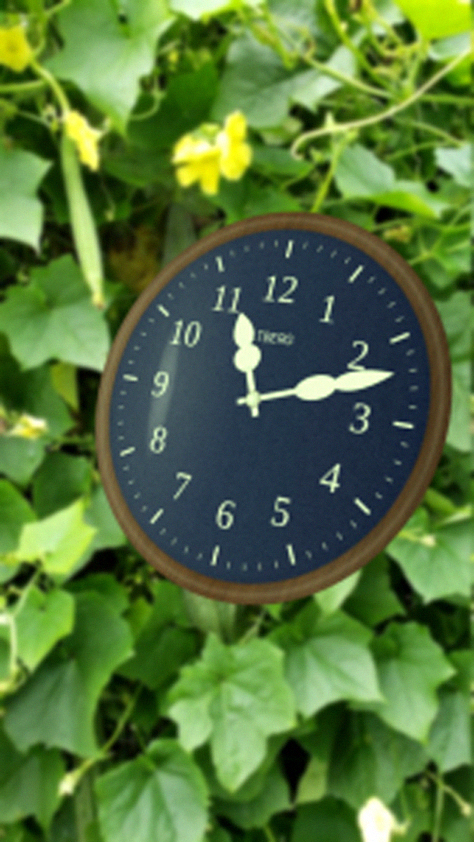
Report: 11:12
